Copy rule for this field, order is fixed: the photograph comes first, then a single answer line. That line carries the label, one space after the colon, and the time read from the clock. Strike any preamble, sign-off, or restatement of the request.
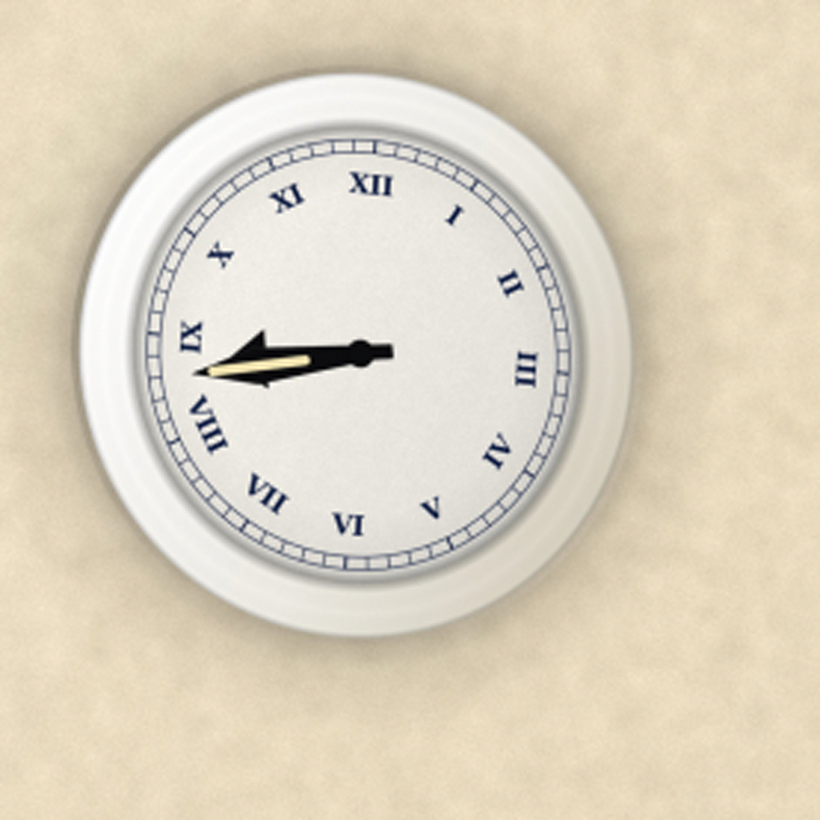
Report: 8:43
